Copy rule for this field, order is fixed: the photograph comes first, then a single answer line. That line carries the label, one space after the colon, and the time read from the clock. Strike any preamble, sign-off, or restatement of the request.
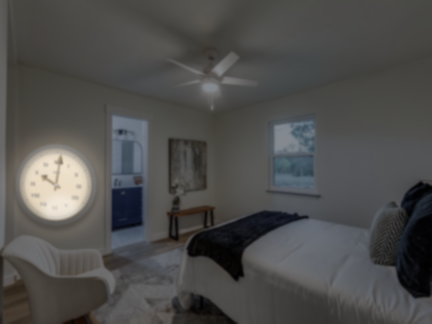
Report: 10:01
